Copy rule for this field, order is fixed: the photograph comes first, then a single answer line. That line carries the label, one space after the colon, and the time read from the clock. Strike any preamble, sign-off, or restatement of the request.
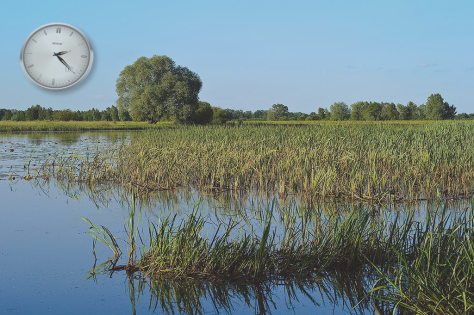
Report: 2:22
